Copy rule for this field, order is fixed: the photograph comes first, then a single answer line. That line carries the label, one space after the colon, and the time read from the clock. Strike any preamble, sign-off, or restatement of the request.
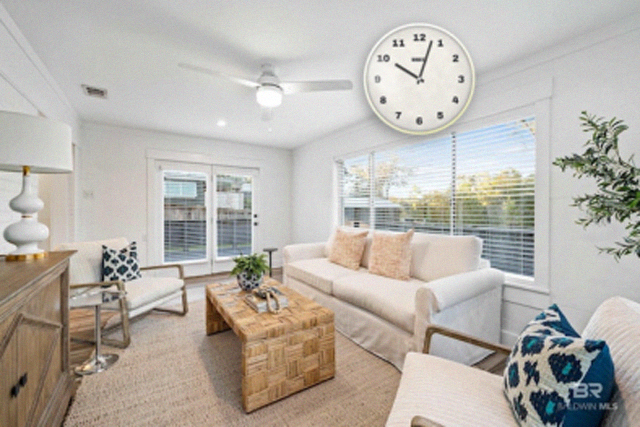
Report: 10:03
